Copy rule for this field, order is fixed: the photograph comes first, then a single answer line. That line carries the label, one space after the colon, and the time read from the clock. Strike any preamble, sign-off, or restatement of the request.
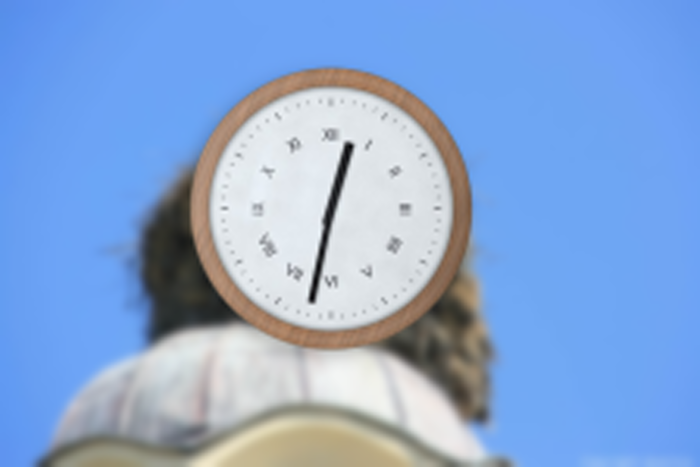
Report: 12:32
